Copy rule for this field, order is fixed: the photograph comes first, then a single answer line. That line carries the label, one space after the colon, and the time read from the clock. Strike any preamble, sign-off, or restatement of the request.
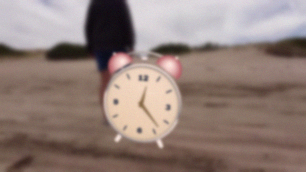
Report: 12:23
